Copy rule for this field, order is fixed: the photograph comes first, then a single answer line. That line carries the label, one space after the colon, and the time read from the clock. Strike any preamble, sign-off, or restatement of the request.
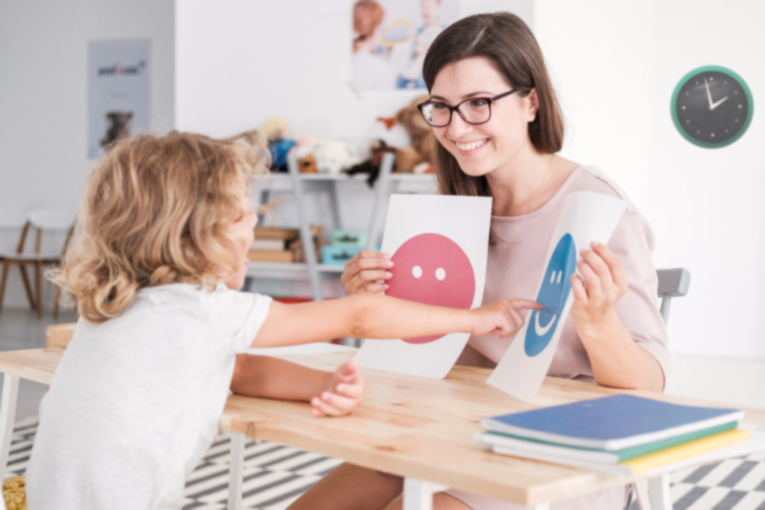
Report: 1:58
